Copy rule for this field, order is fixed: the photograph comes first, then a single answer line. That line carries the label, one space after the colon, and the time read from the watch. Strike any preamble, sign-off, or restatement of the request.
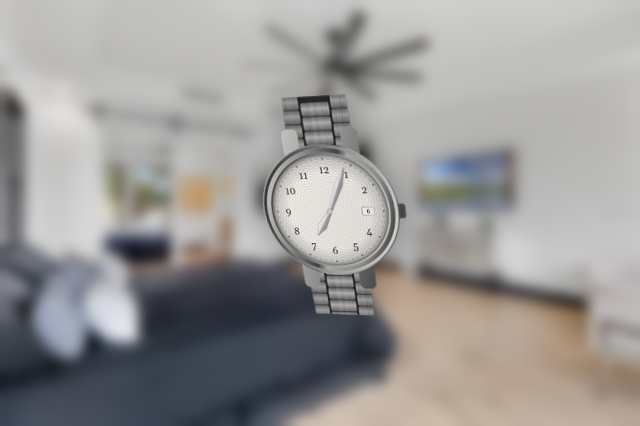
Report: 7:04
